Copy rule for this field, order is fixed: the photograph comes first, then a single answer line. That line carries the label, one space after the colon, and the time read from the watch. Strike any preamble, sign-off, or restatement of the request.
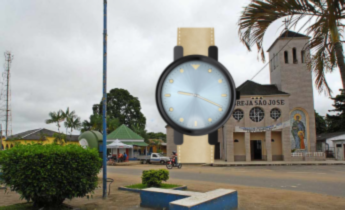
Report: 9:19
